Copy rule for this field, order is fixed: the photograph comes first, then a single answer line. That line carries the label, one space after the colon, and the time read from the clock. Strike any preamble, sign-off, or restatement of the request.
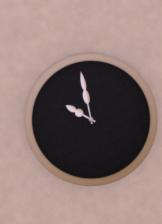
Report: 9:58
